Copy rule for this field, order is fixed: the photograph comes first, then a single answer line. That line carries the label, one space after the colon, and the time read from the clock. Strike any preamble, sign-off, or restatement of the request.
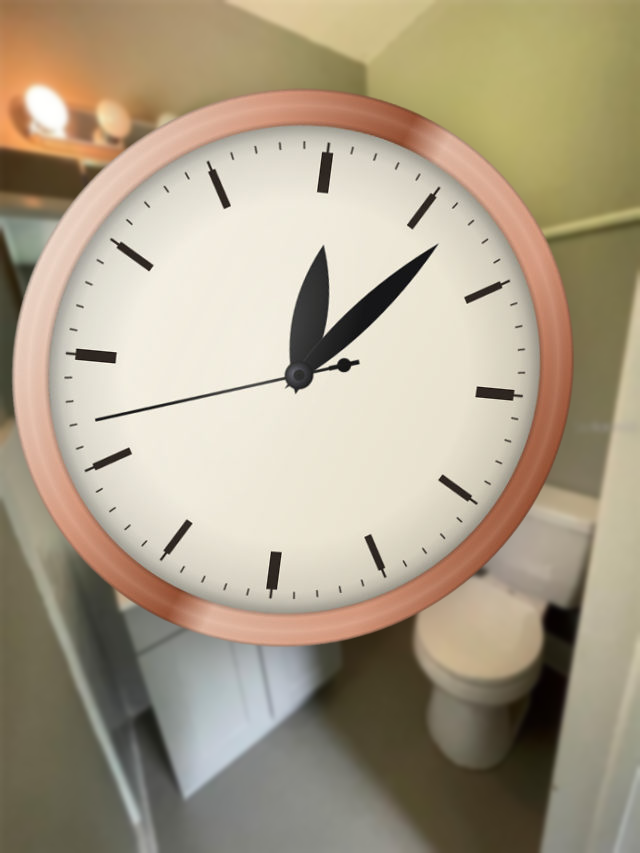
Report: 12:06:42
